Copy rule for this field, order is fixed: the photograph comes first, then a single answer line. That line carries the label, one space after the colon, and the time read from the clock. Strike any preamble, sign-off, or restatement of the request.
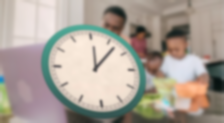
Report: 12:07
